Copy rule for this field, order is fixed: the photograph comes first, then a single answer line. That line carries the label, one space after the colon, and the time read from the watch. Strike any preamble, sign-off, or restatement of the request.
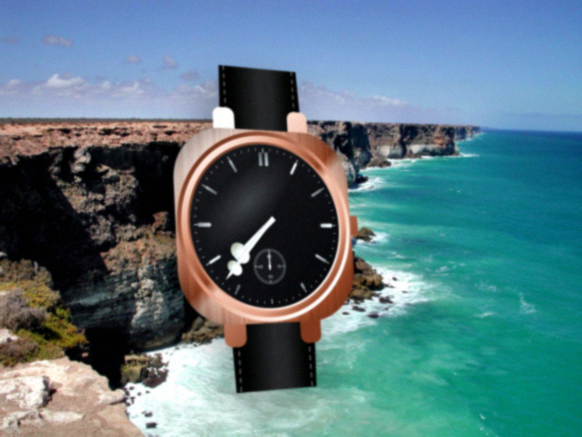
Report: 7:37
